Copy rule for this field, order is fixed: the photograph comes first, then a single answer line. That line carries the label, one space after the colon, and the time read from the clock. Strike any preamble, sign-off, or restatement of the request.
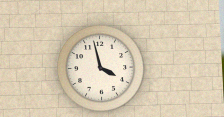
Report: 3:58
